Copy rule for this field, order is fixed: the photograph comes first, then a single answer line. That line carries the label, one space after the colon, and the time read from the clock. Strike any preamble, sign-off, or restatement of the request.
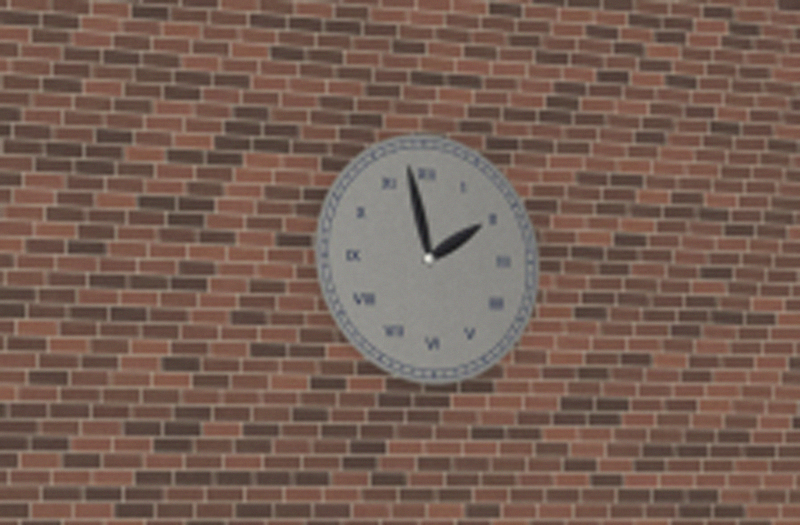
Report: 1:58
